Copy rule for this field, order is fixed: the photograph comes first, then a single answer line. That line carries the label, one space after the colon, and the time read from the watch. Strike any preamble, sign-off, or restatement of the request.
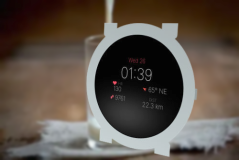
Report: 1:39
